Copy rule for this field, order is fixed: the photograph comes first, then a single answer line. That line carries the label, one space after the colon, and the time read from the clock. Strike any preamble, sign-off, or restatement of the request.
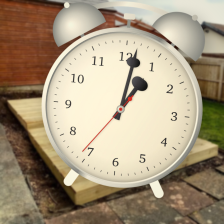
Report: 1:01:36
